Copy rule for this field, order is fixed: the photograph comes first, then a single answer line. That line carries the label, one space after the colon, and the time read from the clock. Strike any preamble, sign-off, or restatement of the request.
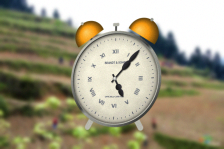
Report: 5:07
